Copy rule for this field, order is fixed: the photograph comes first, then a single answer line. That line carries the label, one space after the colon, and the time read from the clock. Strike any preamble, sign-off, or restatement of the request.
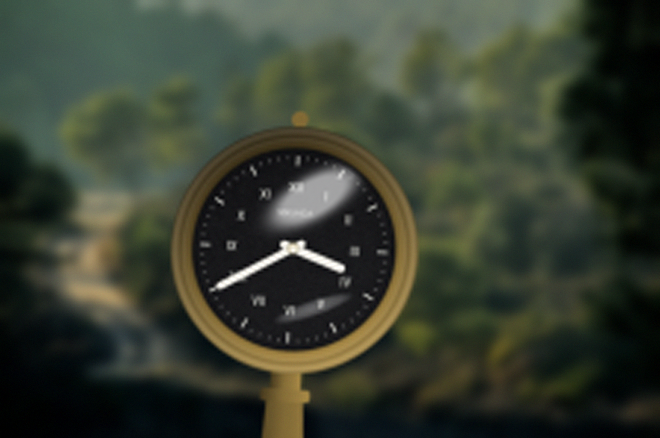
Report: 3:40
